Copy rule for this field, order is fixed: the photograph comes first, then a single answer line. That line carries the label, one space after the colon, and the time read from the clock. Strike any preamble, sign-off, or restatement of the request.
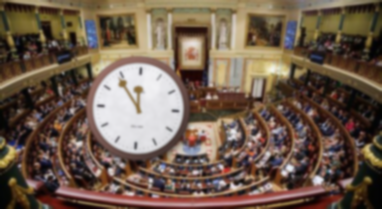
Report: 11:54
